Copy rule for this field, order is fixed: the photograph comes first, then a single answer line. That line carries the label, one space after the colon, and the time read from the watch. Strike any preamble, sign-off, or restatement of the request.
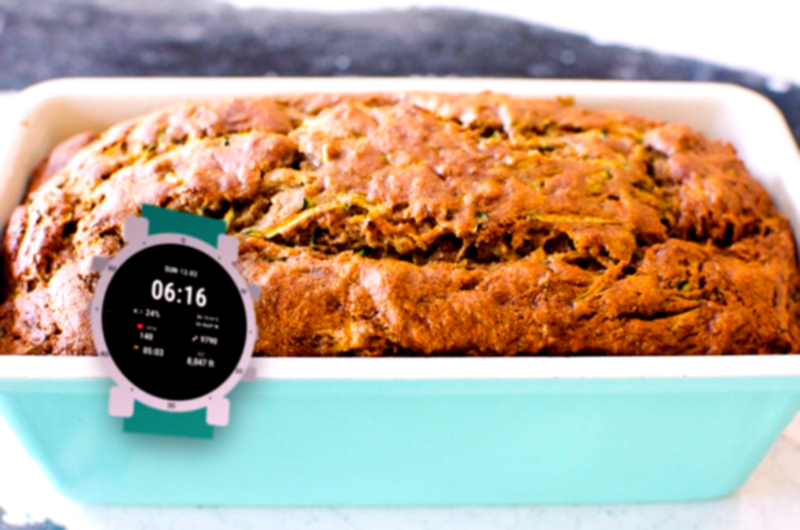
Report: 6:16
